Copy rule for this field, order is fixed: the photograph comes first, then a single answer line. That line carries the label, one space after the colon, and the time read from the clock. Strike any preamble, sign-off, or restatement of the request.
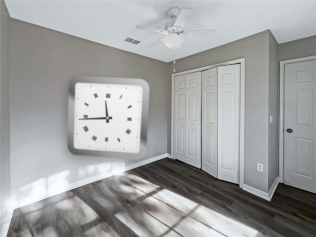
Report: 11:44
